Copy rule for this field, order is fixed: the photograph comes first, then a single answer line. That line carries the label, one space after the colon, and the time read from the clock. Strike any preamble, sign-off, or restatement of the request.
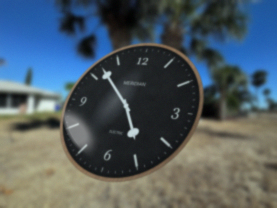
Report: 4:52
